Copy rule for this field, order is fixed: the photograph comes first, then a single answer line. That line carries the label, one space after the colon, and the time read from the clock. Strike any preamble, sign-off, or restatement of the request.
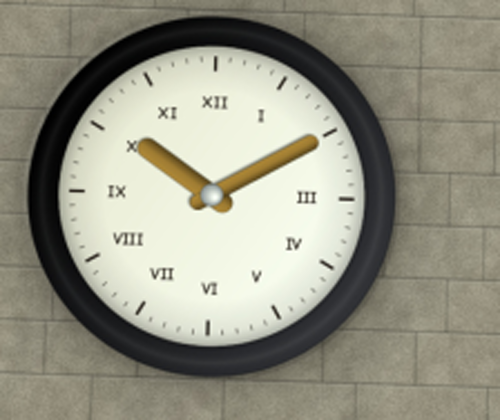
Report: 10:10
